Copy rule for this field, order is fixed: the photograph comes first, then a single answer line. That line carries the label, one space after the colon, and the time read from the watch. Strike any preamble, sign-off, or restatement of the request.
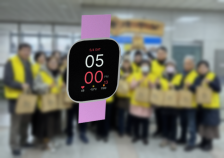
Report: 5:00
